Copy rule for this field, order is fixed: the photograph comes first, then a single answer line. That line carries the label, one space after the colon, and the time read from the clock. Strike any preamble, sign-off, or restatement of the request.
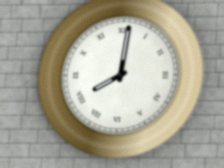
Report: 8:01
